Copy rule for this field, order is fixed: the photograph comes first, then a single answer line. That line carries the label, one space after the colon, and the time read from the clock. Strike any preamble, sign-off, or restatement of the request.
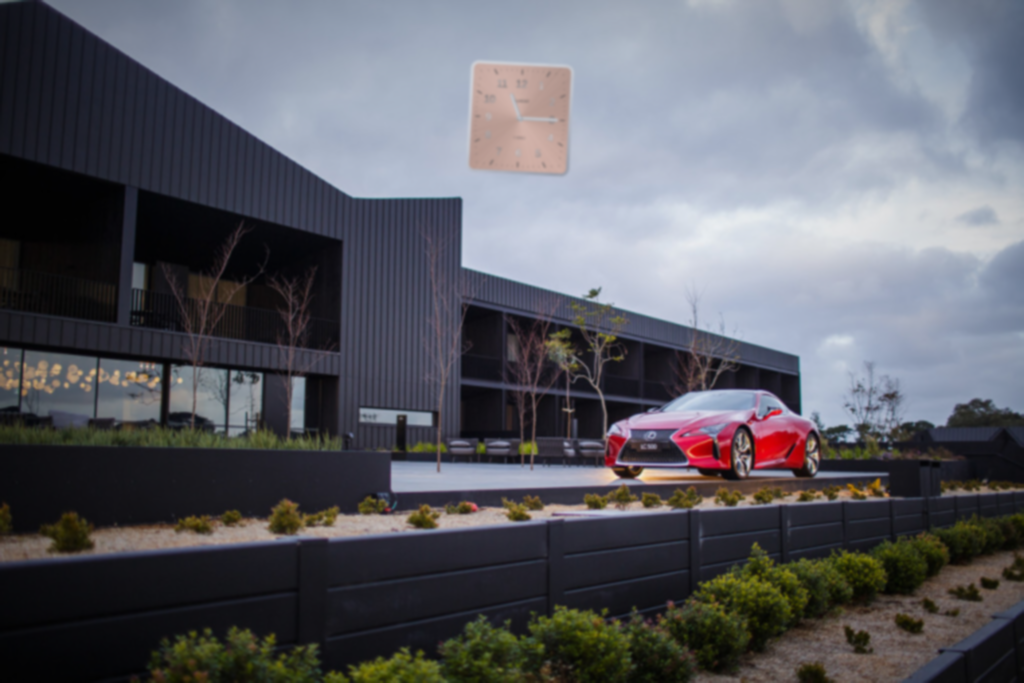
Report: 11:15
